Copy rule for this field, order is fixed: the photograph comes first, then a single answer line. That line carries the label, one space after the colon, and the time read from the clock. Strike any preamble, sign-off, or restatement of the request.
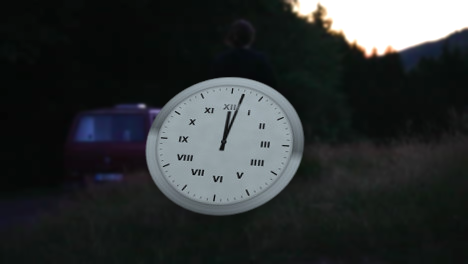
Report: 12:02
